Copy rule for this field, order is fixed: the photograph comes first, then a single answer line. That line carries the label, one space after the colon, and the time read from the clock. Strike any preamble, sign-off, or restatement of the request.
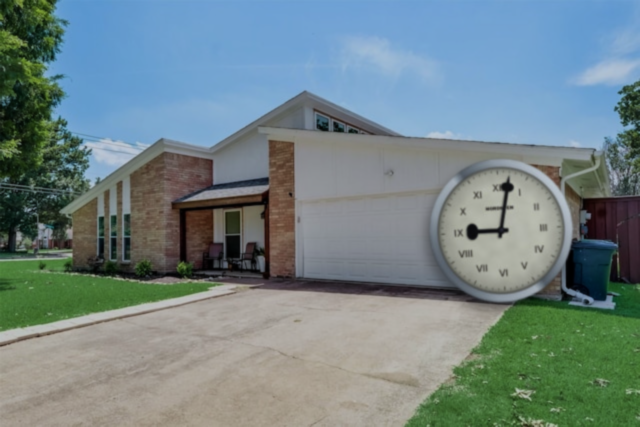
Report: 9:02
